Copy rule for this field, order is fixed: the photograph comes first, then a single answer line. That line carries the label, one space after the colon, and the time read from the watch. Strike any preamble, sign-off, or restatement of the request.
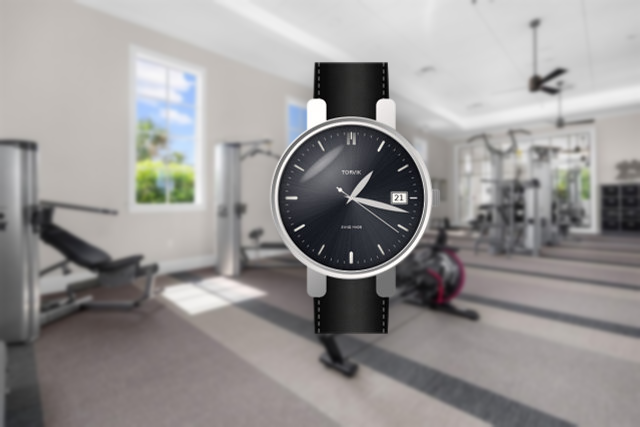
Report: 1:17:21
